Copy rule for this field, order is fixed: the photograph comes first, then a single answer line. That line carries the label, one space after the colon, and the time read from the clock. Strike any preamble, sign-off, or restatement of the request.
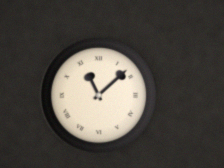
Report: 11:08
